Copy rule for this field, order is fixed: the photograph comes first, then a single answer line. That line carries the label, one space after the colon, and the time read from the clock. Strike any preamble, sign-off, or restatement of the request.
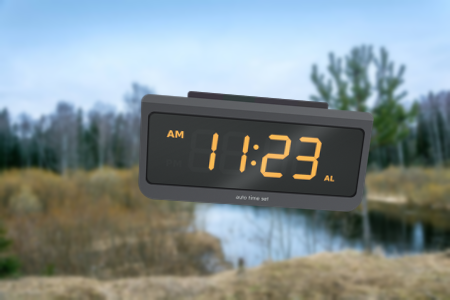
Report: 11:23
